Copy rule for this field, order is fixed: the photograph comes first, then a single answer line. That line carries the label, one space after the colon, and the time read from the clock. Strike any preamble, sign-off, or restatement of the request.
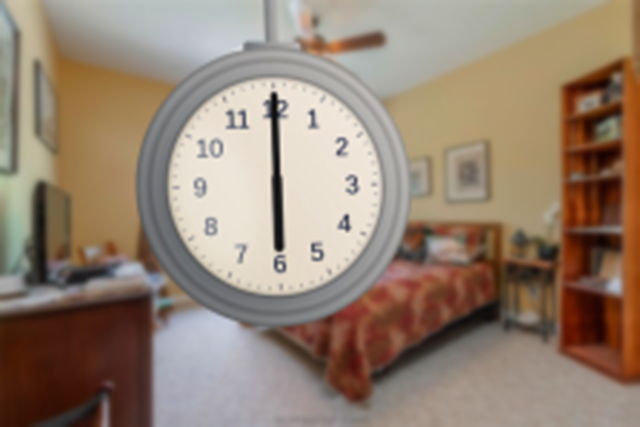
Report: 6:00
